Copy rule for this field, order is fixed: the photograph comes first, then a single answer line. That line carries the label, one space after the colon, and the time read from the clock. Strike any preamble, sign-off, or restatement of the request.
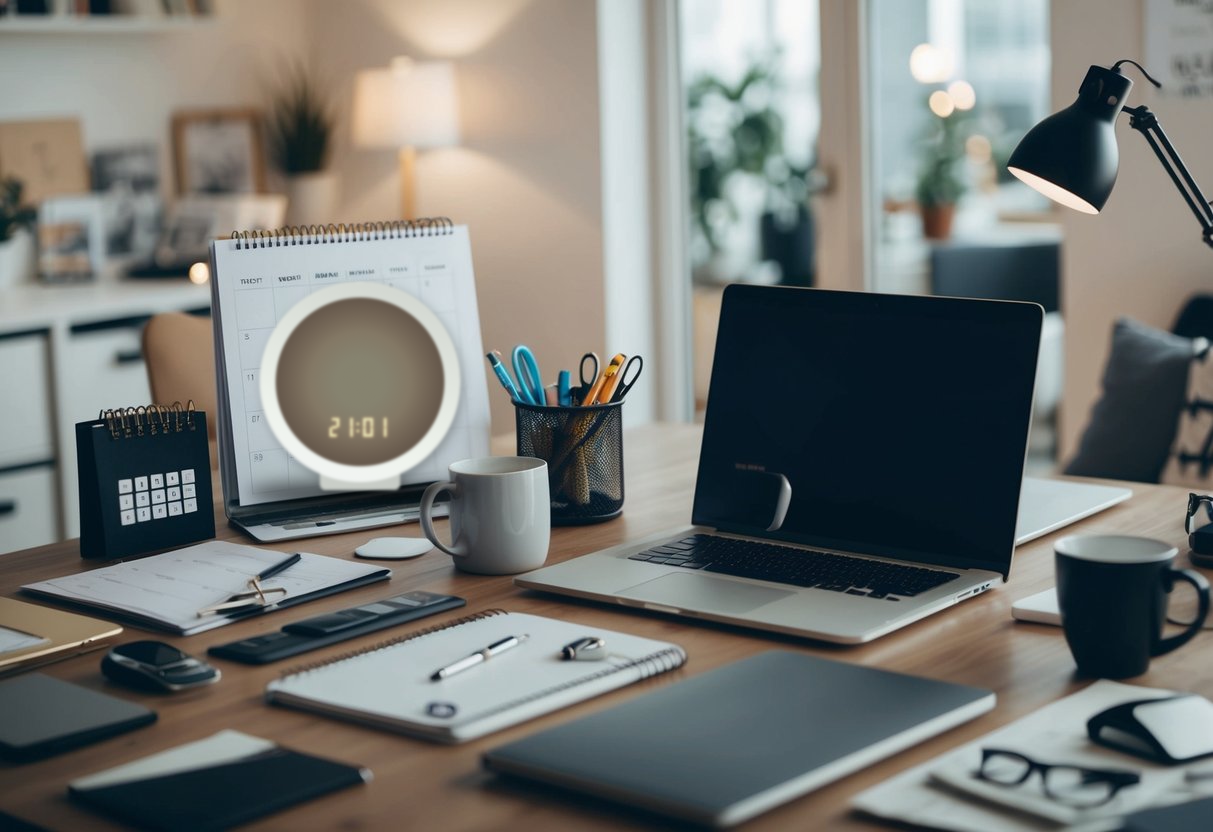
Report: 21:01
